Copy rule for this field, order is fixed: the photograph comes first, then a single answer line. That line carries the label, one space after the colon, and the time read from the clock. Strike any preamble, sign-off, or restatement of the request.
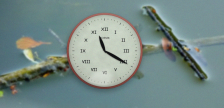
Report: 11:20
